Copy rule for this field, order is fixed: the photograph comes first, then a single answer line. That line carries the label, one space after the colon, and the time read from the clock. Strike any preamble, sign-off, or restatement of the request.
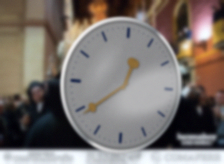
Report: 12:39
